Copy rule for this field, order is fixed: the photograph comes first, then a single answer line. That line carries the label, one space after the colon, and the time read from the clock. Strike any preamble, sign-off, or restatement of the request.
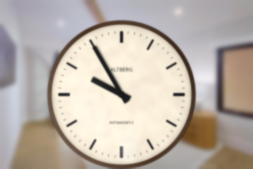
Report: 9:55
